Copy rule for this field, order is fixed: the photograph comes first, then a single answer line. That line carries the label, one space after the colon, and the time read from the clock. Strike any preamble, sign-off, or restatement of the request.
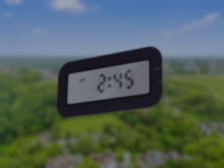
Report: 2:45
